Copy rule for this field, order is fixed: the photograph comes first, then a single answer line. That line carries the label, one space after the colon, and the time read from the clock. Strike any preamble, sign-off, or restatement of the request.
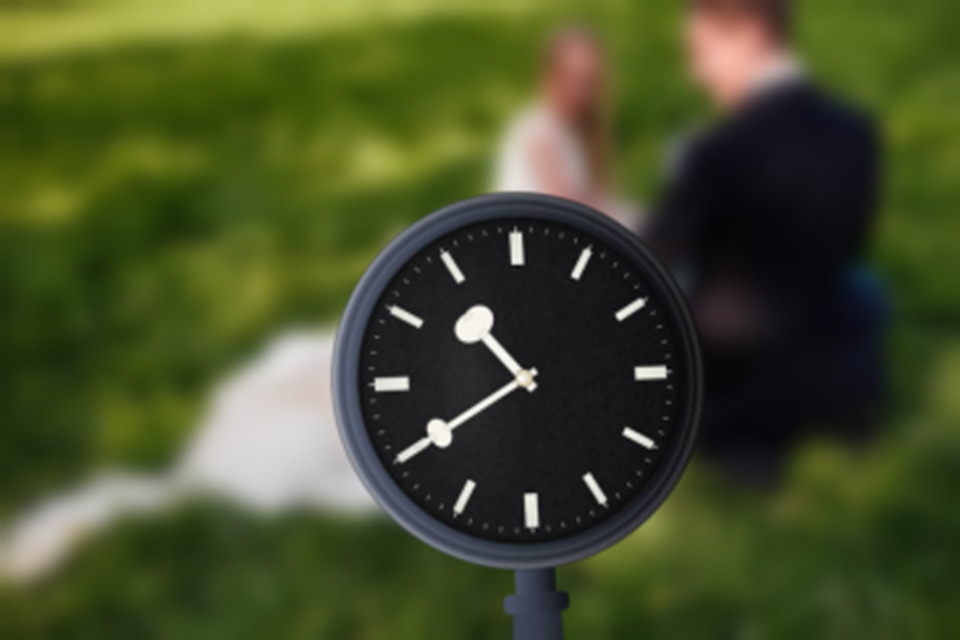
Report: 10:40
